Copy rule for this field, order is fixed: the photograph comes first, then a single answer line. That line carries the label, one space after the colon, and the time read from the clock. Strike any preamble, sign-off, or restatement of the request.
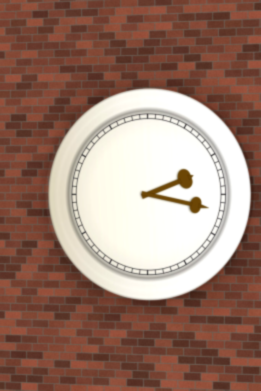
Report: 2:17
